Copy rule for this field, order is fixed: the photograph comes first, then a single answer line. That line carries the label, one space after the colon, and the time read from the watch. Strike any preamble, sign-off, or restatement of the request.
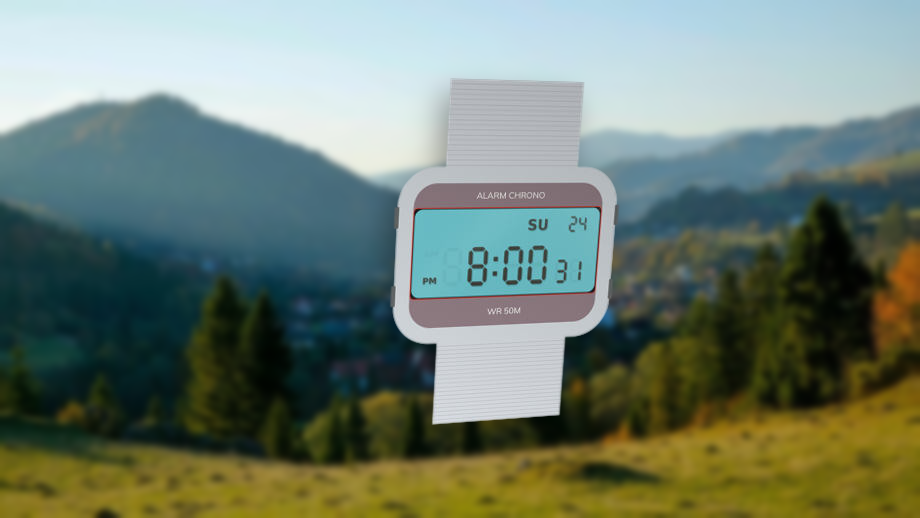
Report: 8:00:31
